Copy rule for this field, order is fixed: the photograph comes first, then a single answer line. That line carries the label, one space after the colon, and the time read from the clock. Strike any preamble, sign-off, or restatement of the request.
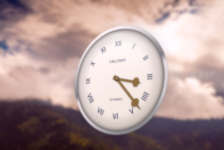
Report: 3:23
